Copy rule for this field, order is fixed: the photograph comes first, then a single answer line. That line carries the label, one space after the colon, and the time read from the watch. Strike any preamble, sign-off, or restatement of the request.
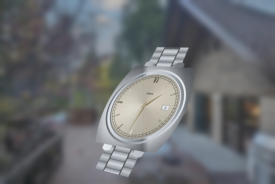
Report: 1:31
